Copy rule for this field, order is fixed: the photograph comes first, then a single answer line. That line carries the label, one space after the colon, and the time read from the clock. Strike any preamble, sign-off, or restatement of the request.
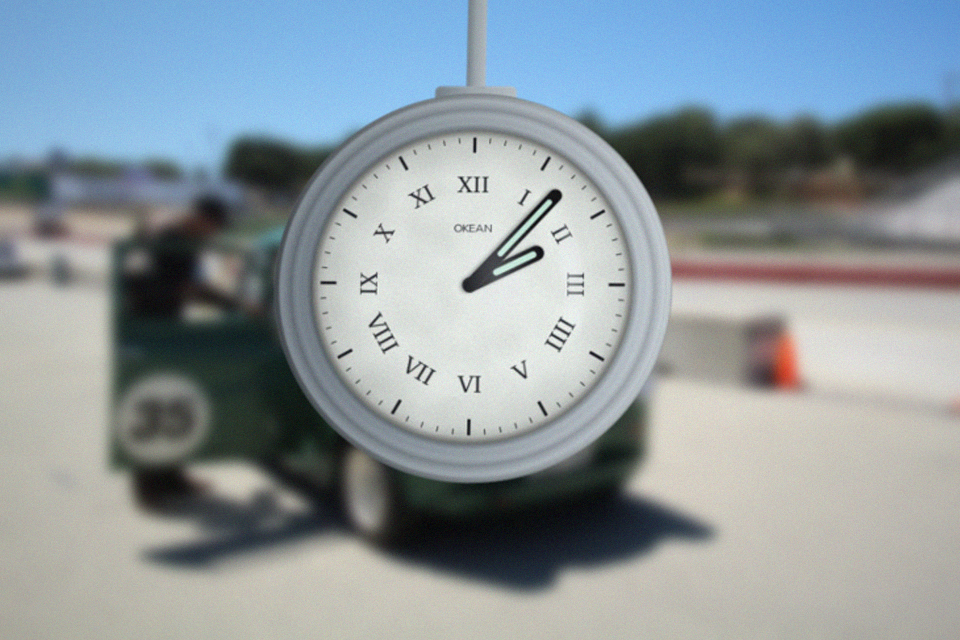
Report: 2:07
